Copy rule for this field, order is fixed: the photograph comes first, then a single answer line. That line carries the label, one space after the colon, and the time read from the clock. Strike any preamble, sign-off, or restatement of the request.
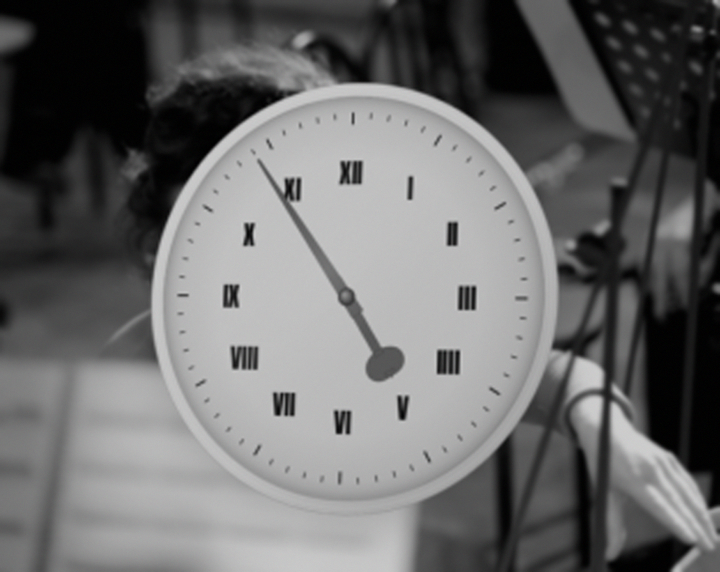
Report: 4:54
